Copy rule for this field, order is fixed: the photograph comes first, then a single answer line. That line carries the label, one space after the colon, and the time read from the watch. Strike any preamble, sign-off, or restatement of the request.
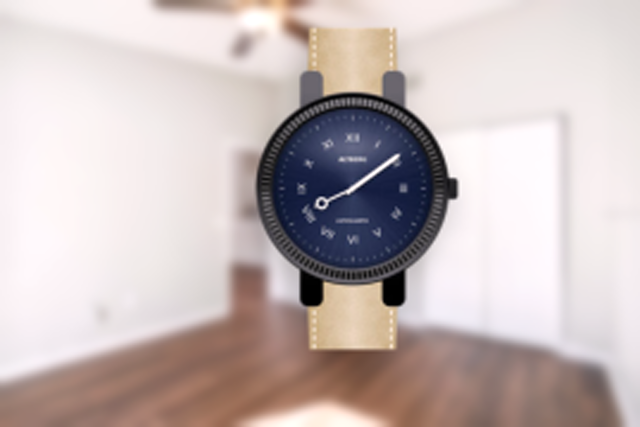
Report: 8:09
